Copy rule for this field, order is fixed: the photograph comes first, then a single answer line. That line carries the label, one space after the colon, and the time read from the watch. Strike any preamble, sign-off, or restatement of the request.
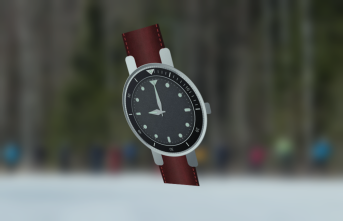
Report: 9:00
